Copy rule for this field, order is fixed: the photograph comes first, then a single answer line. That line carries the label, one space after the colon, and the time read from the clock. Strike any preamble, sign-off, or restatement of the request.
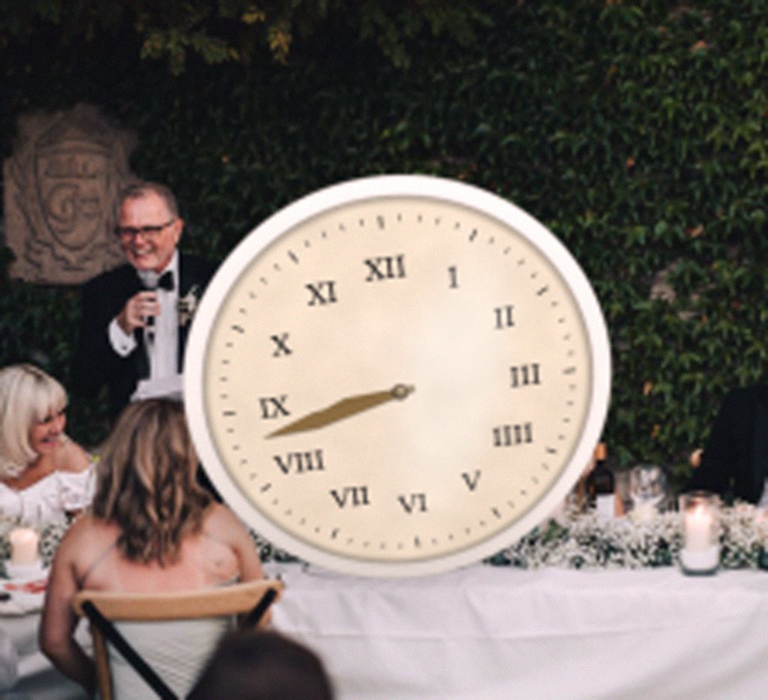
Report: 8:43
